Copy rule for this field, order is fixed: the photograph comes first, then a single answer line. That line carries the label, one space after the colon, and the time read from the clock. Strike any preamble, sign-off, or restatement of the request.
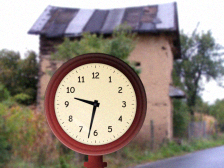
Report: 9:32
